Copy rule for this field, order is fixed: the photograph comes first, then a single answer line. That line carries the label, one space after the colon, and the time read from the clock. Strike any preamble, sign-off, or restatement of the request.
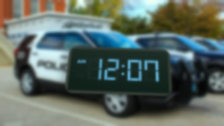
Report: 12:07
